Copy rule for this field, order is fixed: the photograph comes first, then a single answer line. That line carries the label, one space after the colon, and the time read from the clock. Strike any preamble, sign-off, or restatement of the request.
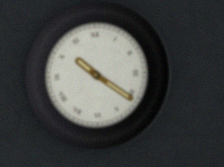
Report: 10:21
